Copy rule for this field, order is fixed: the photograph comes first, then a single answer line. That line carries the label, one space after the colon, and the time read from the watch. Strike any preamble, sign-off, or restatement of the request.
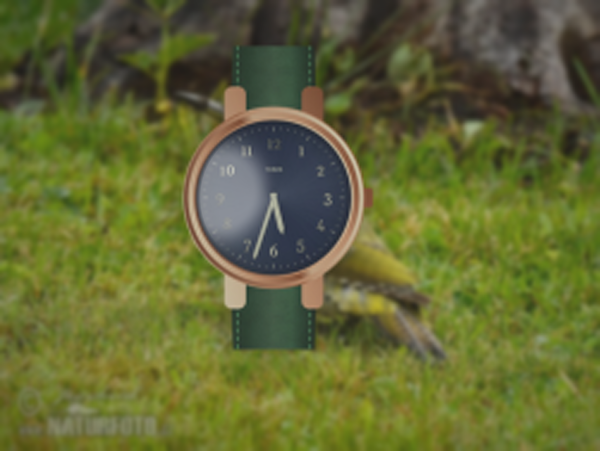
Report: 5:33
